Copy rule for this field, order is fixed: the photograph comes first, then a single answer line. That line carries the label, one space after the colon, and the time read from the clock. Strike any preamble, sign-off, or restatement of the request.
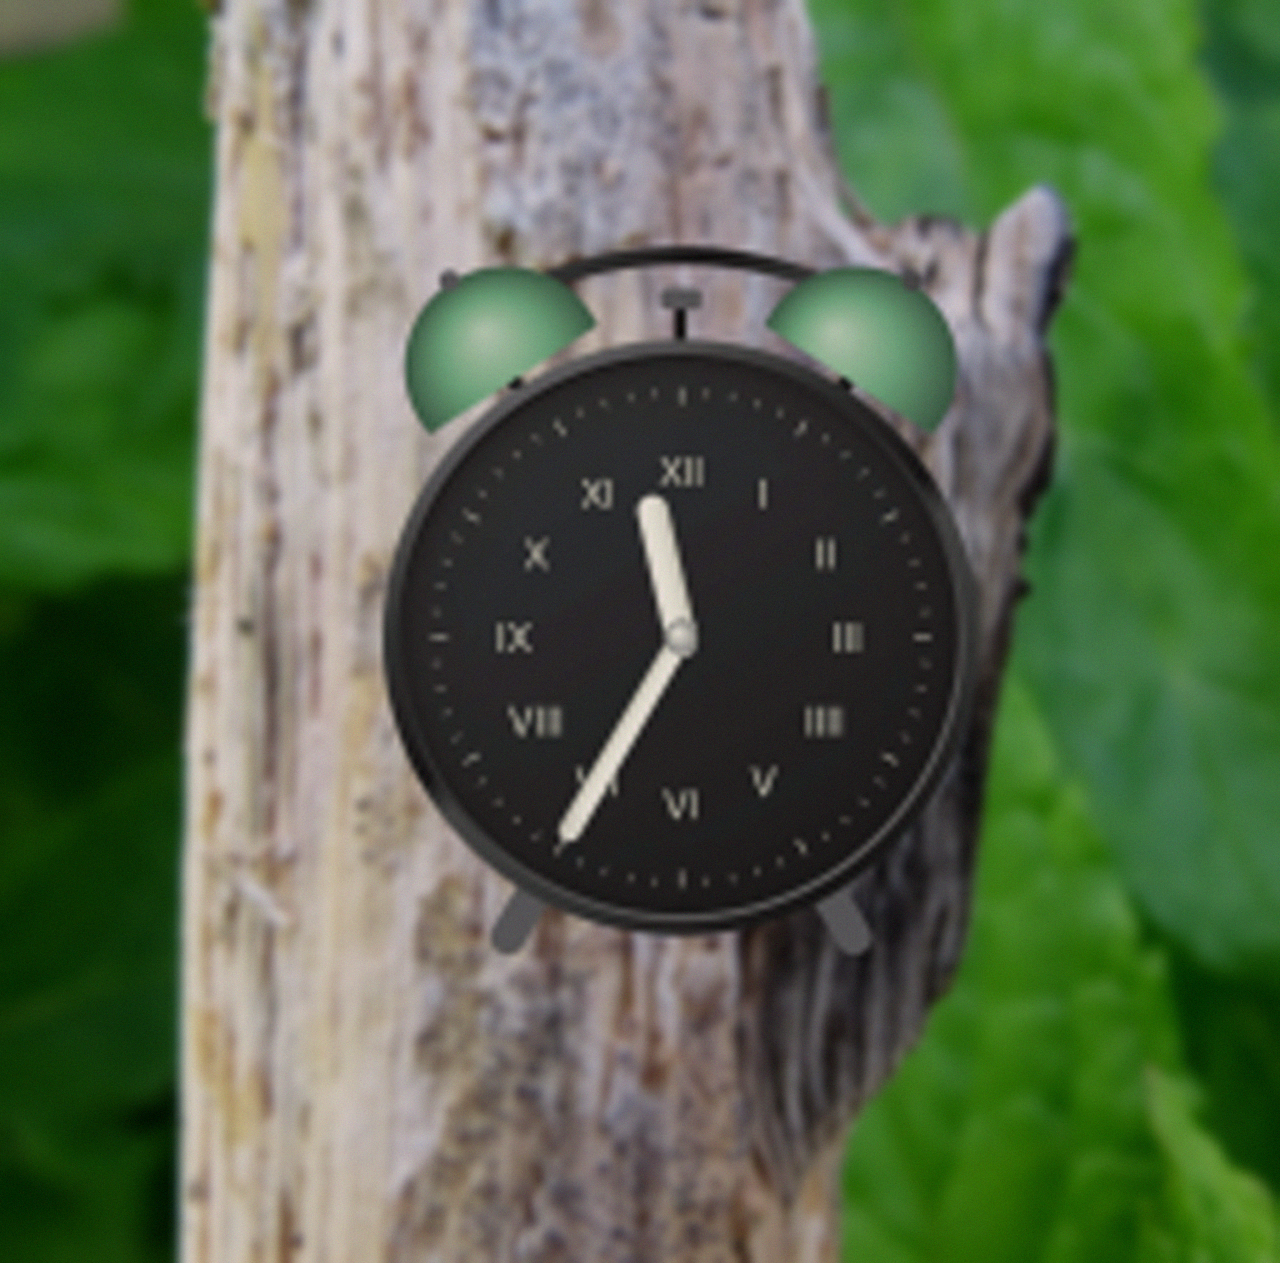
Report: 11:35
